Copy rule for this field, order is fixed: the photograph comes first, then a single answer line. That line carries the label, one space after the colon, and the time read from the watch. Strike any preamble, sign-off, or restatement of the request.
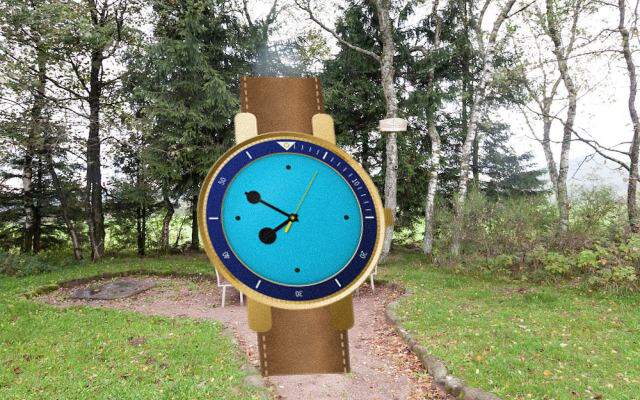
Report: 7:50:05
